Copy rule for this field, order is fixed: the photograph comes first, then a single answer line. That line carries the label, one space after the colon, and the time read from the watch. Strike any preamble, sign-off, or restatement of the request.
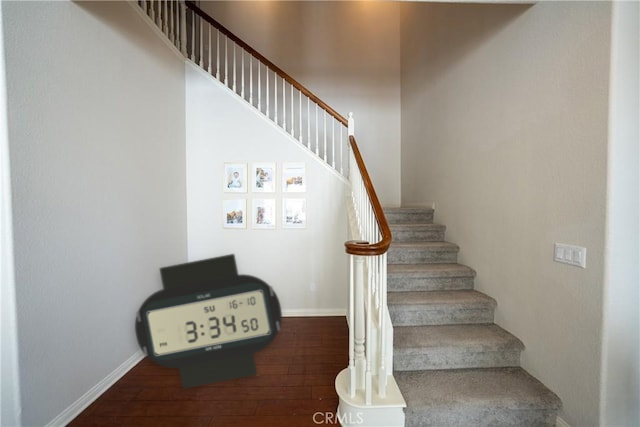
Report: 3:34:50
